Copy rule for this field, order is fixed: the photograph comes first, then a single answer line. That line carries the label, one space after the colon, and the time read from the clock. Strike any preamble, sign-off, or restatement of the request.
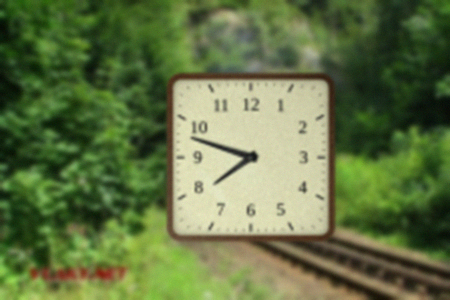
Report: 7:48
